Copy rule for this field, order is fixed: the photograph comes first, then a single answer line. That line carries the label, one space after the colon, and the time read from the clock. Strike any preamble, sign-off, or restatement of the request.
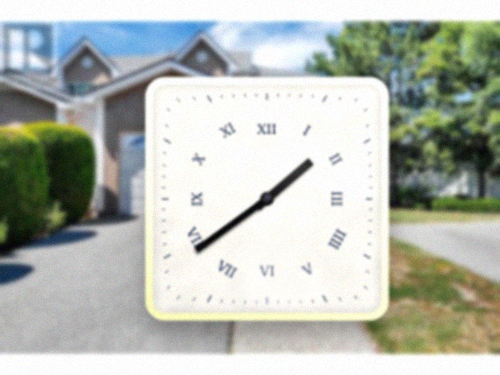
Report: 1:39
